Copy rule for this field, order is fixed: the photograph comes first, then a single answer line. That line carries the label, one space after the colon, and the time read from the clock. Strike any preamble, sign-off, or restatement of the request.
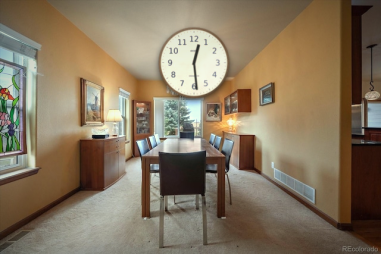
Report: 12:29
